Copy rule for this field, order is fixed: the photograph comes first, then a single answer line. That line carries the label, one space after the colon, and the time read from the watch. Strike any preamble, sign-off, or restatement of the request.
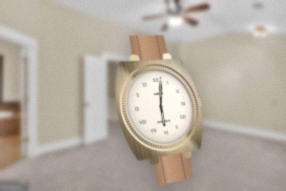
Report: 6:02
